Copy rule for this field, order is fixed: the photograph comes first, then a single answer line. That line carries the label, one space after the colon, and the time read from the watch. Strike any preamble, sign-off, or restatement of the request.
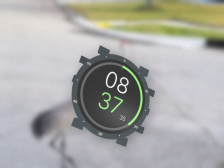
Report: 8:37
